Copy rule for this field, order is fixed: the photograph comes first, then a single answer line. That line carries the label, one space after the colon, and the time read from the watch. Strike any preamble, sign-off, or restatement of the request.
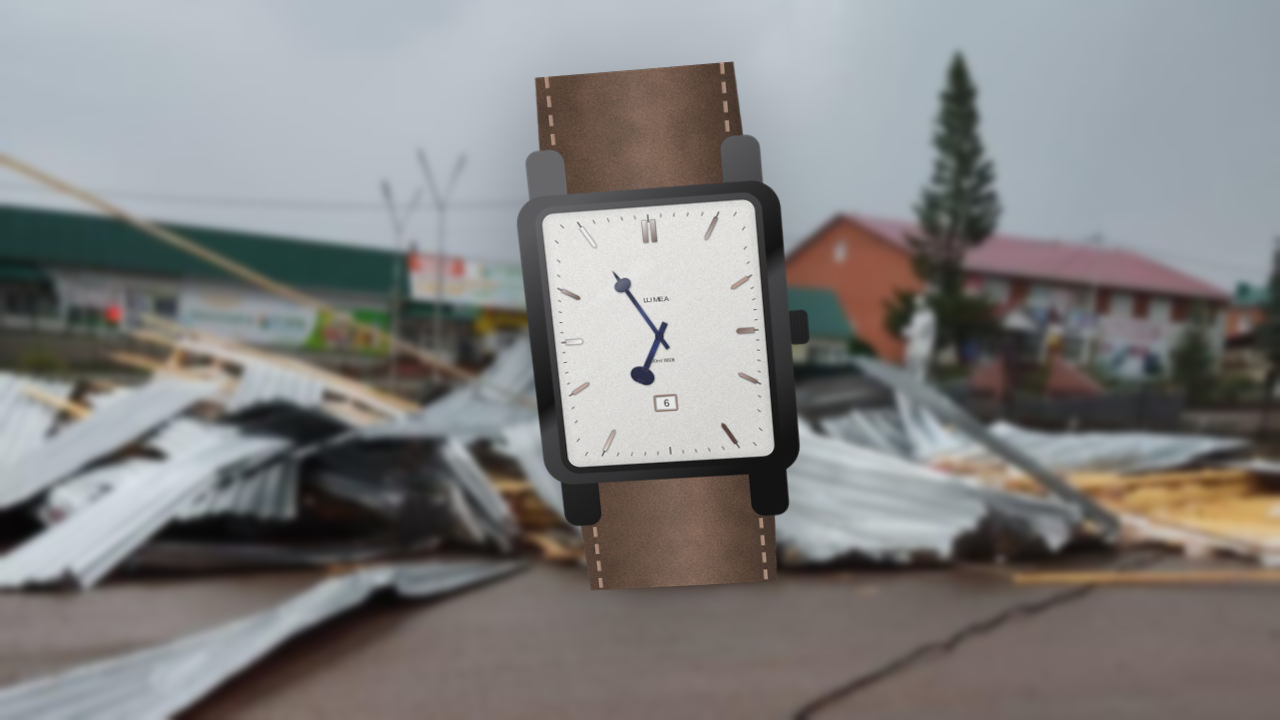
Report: 6:55
